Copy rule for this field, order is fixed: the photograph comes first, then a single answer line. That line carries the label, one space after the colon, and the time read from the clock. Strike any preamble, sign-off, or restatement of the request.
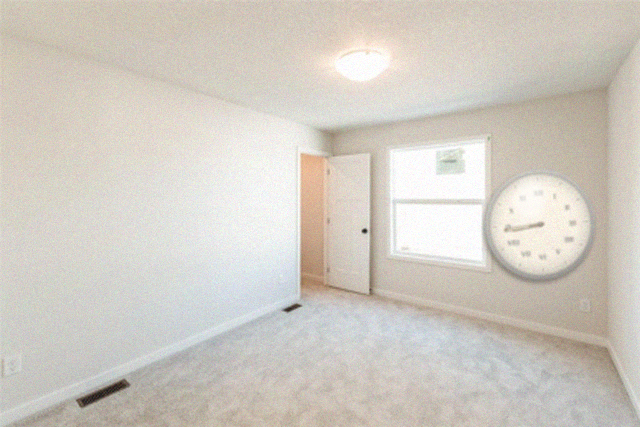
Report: 8:44
